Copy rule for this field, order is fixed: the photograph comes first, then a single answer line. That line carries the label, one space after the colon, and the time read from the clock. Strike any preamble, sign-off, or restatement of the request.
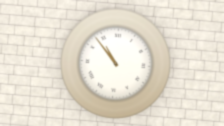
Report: 10:53
